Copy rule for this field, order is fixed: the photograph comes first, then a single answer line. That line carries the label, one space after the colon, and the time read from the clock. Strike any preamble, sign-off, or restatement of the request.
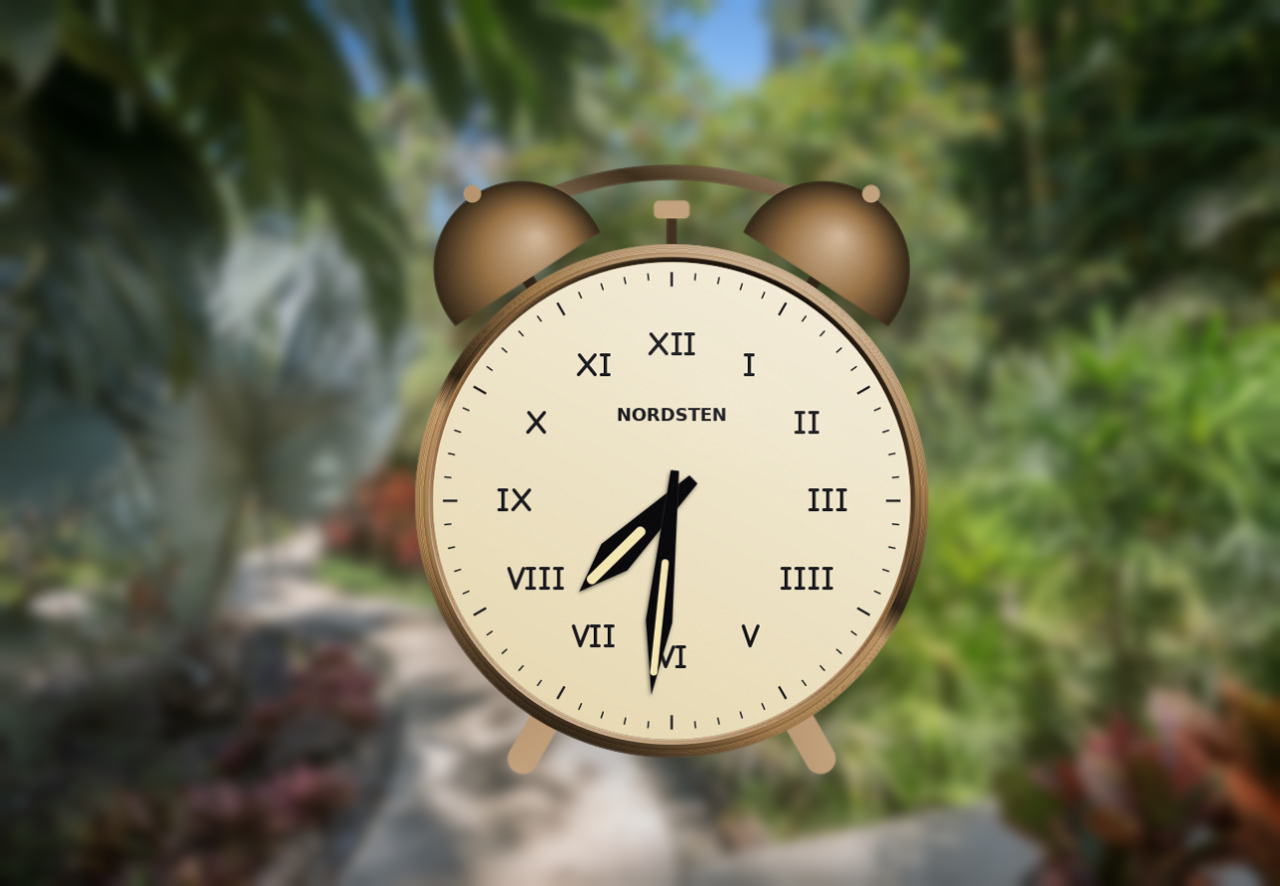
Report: 7:31
